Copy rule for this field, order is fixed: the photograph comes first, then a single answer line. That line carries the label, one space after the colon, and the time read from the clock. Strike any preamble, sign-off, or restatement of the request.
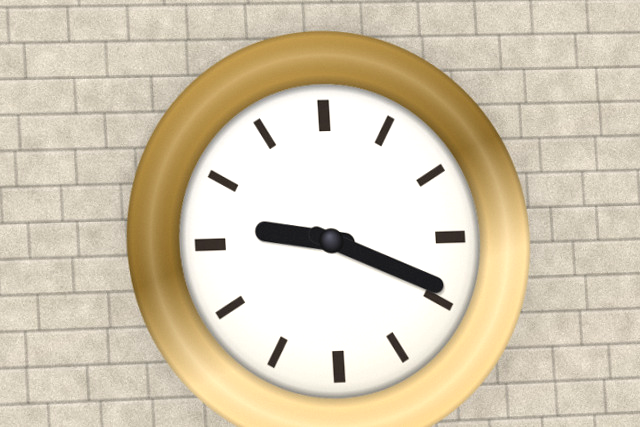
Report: 9:19
